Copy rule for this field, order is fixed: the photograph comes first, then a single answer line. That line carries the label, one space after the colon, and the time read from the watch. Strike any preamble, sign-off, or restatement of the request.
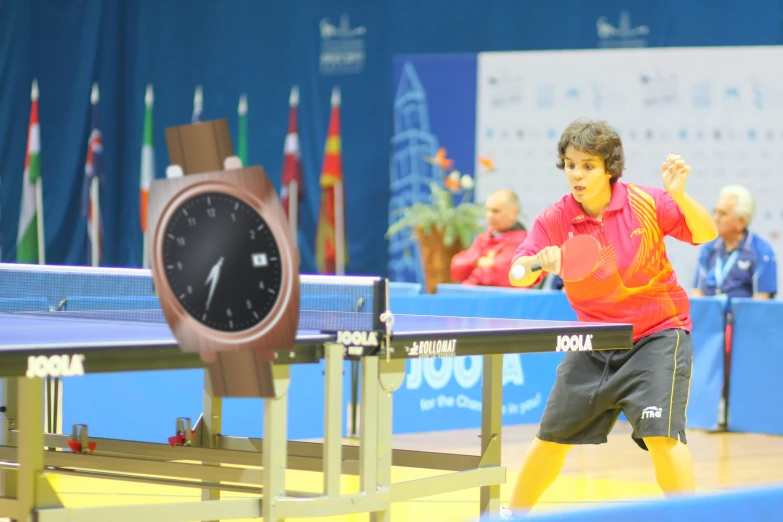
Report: 7:35
